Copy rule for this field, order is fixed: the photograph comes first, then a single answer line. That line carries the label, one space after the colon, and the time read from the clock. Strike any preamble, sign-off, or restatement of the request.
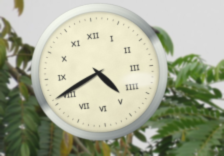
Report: 4:41
